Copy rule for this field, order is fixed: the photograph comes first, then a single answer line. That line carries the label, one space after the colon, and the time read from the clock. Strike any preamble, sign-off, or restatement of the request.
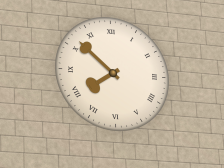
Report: 7:52
